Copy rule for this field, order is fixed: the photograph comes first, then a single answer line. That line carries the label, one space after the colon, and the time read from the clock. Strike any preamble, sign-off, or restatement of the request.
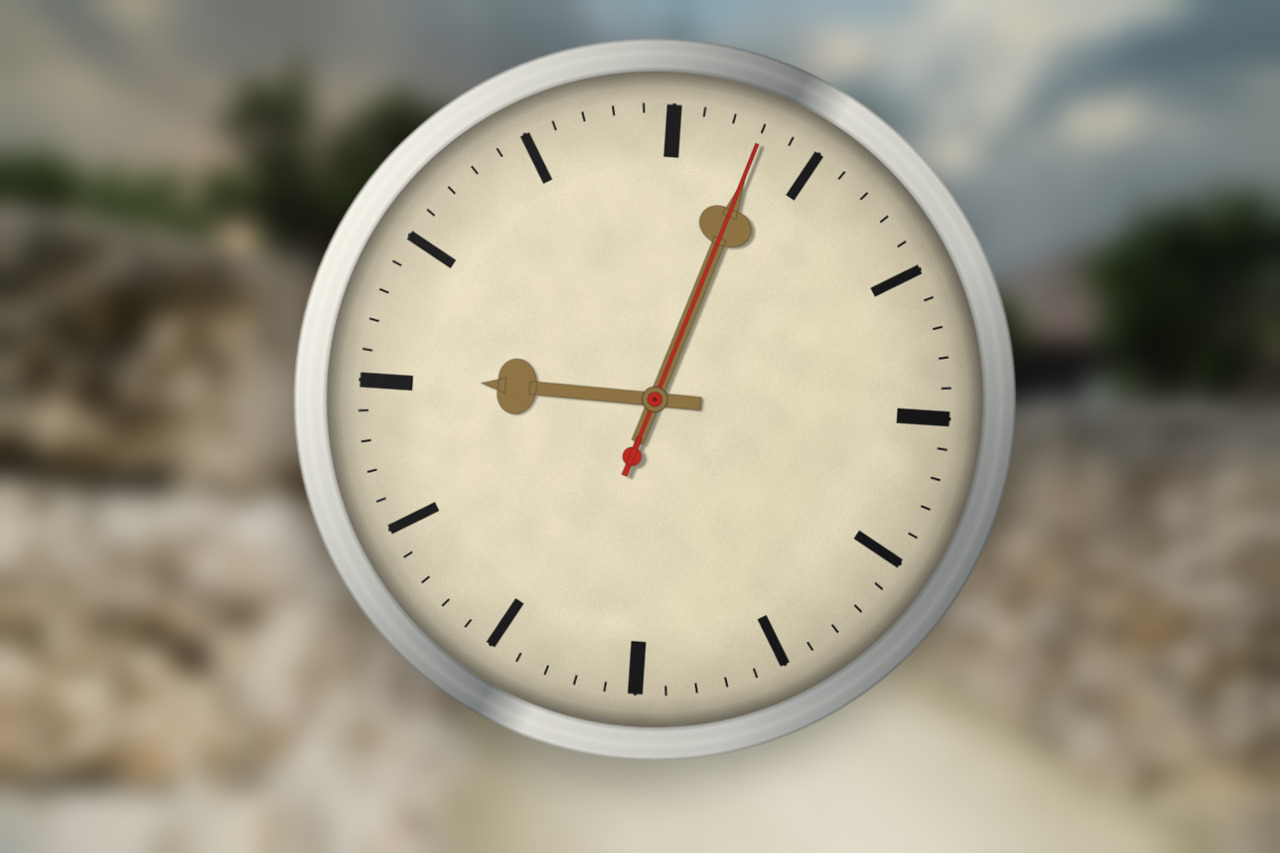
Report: 9:03:03
